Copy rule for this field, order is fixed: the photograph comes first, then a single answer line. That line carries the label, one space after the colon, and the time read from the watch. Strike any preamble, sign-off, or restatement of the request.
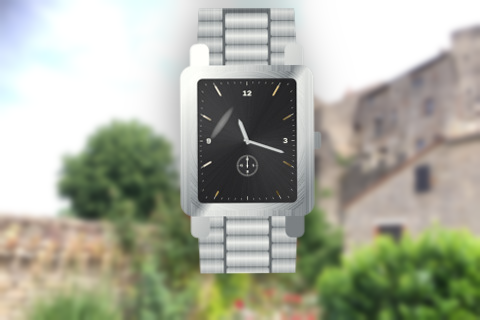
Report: 11:18
